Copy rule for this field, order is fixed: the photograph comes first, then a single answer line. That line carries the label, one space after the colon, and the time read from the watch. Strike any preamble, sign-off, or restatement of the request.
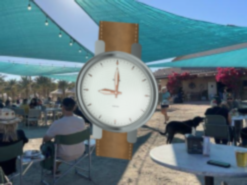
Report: 9:00
